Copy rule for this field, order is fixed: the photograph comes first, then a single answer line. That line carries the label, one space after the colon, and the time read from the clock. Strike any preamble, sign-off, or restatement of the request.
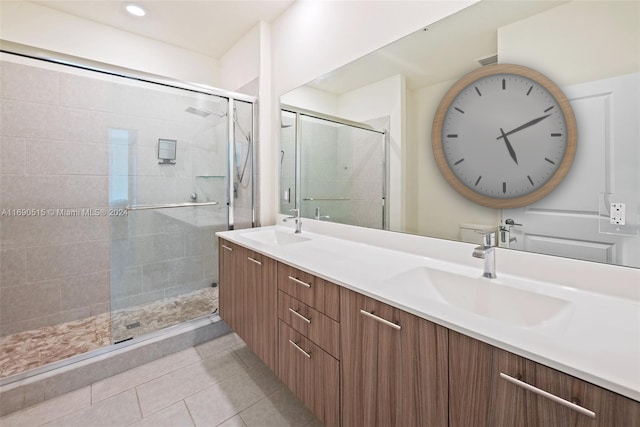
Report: 5:11
